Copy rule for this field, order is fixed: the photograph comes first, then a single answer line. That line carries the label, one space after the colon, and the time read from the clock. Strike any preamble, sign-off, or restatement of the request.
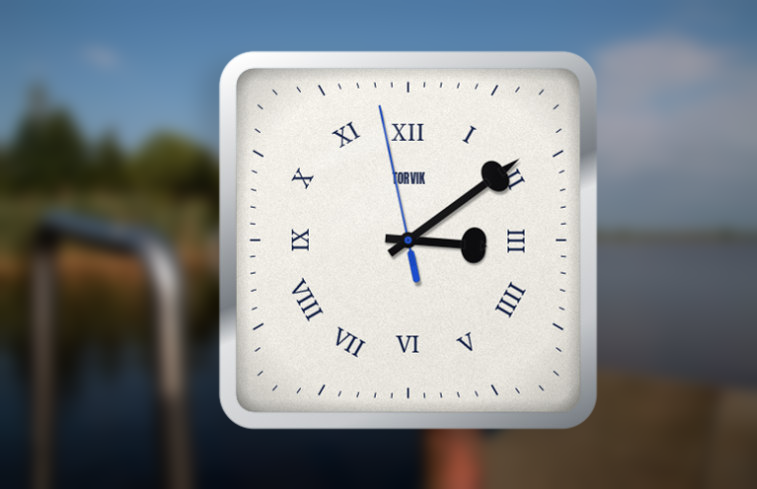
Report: 3:08:58
